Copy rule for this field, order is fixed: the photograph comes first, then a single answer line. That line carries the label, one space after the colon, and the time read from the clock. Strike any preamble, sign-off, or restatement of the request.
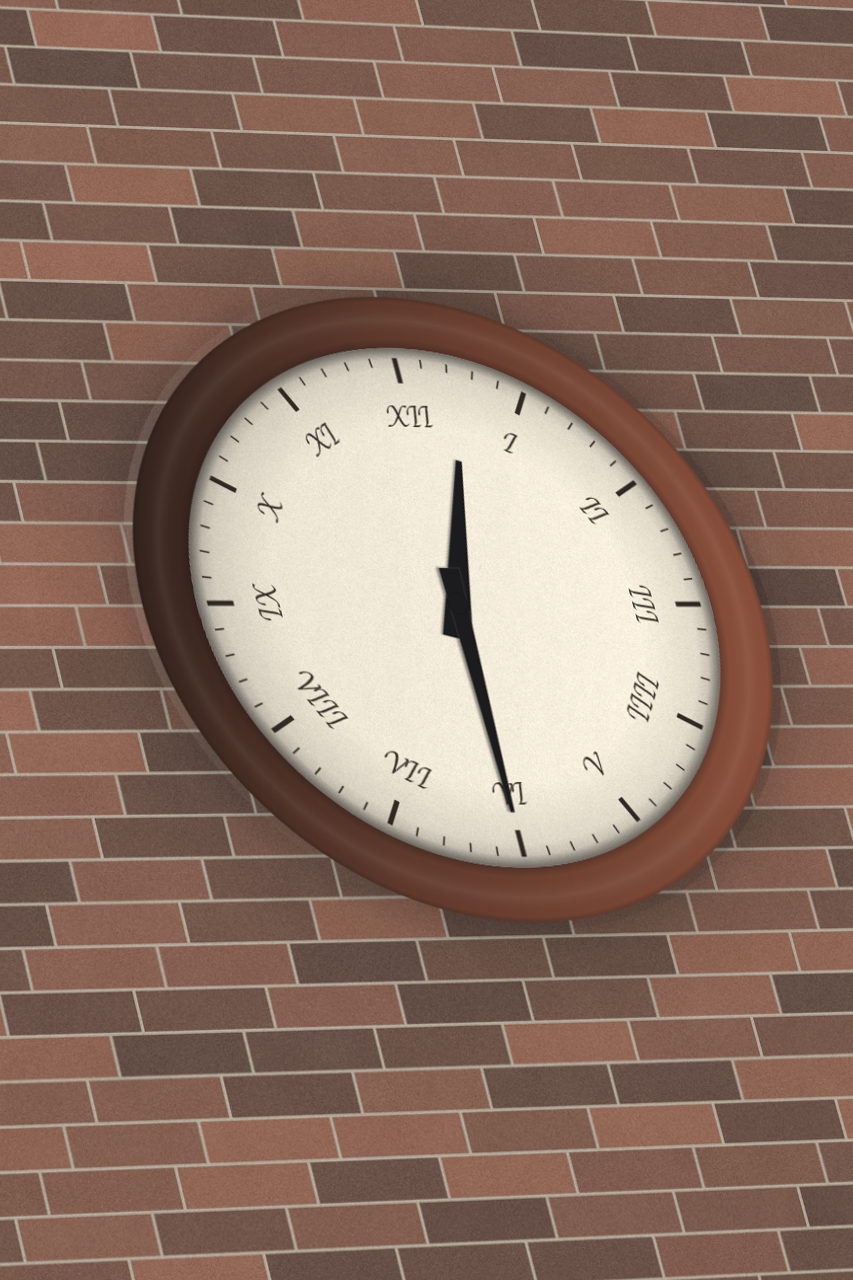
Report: 12:30
